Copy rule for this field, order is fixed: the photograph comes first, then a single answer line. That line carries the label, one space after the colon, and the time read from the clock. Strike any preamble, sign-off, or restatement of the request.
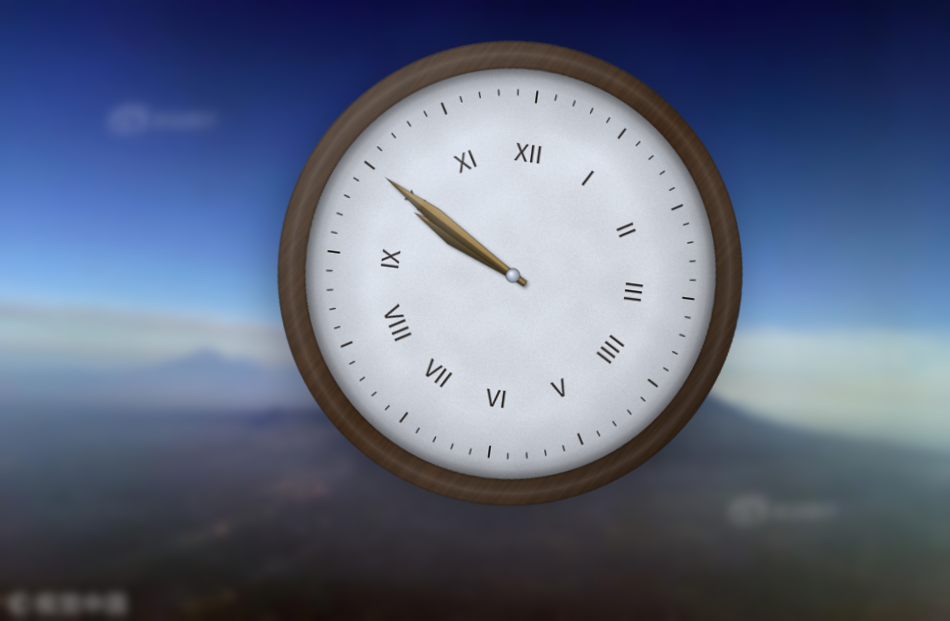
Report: 9:50
